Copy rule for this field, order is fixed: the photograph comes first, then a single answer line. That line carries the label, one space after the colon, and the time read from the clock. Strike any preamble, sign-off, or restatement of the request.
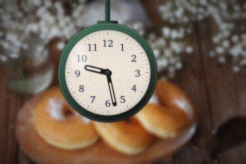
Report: 9:28
